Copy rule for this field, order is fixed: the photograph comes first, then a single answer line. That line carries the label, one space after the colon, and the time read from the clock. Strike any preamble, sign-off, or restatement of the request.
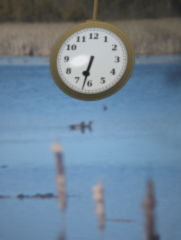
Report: 6:32
